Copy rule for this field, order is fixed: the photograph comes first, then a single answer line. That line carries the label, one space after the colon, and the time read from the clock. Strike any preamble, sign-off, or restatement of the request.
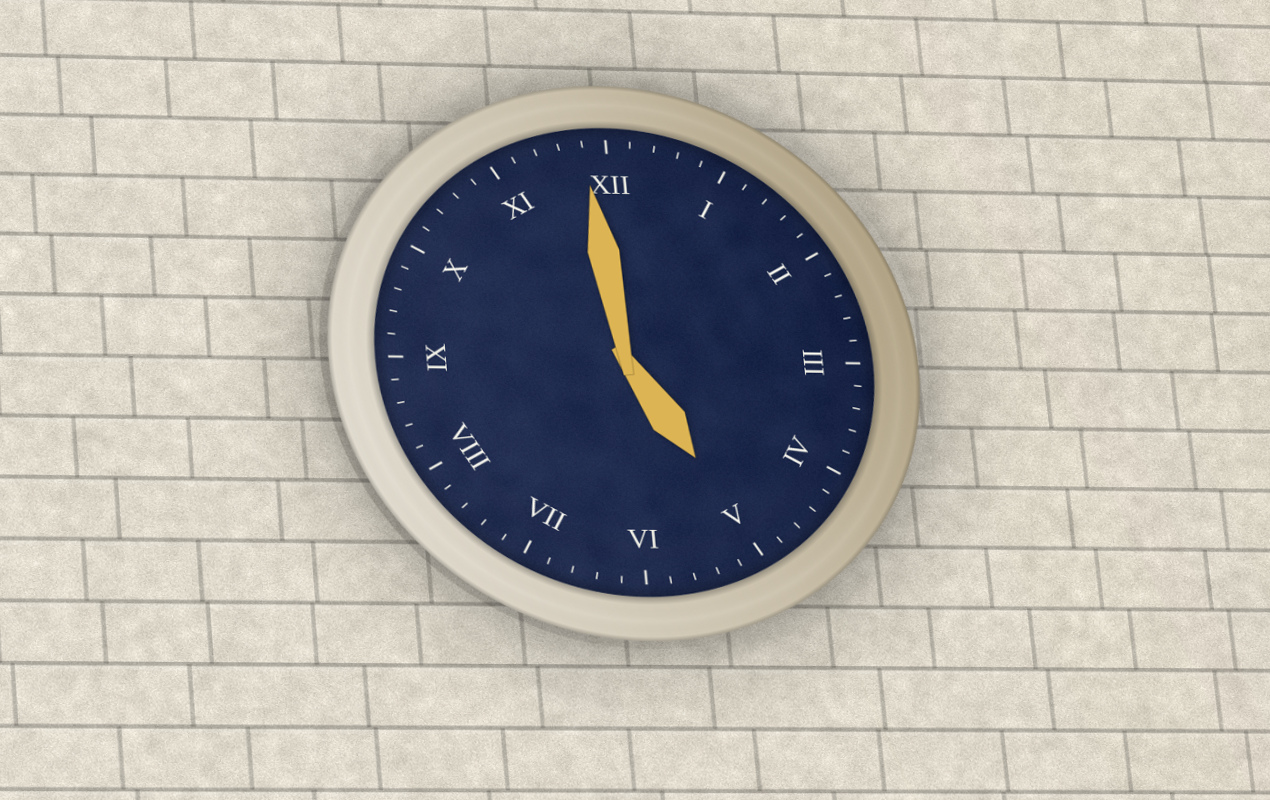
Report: 4:59
